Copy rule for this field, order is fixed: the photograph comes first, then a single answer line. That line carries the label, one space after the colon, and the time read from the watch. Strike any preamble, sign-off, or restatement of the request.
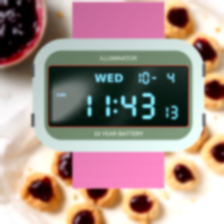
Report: 11:43:13
